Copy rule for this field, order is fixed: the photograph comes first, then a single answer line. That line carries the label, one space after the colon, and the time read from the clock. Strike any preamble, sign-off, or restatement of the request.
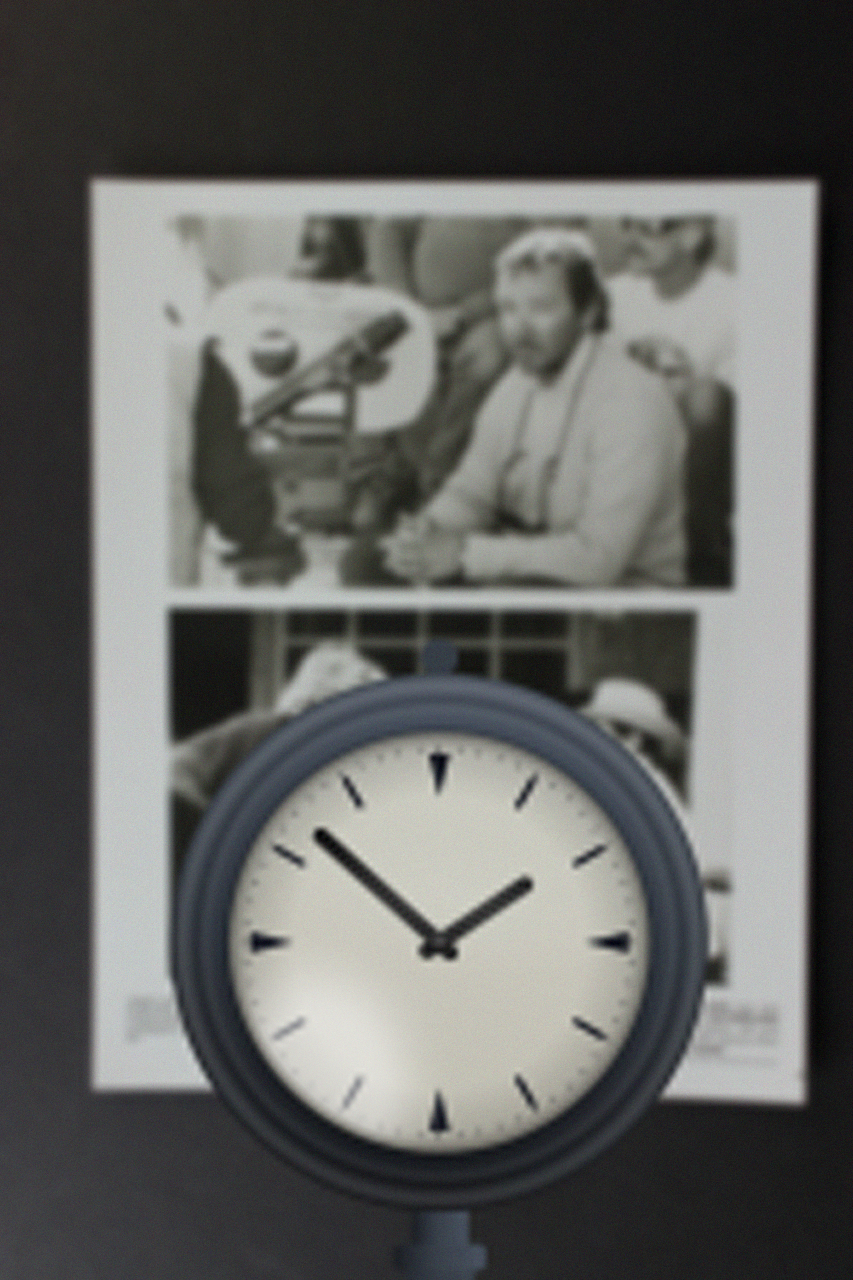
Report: 1:52
